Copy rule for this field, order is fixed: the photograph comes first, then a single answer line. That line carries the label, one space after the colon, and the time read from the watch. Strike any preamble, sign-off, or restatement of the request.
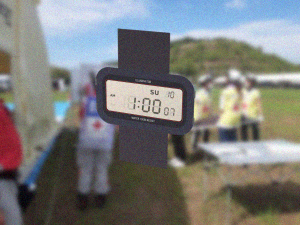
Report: 1:00:07
